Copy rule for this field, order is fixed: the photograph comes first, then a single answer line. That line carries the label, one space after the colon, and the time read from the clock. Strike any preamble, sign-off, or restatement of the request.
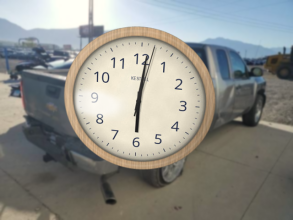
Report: 6:01:02
